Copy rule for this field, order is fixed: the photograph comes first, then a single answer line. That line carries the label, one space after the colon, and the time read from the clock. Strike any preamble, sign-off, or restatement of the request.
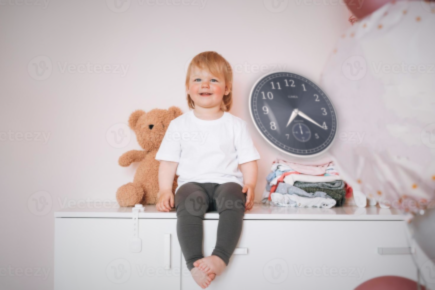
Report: 7:21
